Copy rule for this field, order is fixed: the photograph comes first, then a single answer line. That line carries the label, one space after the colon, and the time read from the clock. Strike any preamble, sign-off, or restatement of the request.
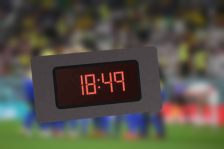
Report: 18:49
